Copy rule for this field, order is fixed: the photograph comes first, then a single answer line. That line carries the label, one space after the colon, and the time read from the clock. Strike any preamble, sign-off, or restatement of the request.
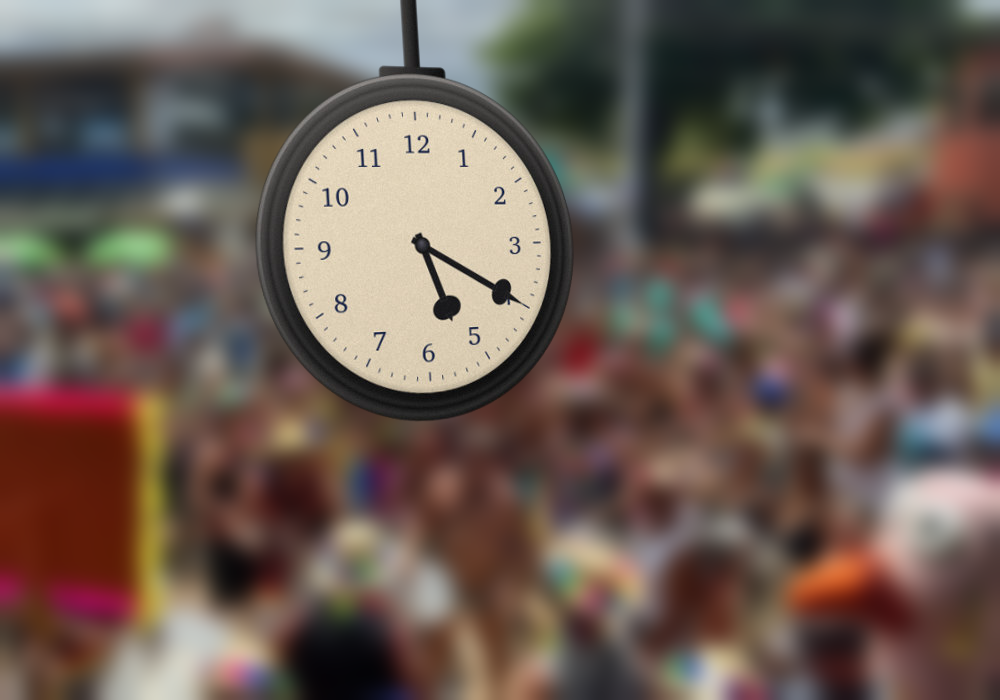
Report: 5:20
